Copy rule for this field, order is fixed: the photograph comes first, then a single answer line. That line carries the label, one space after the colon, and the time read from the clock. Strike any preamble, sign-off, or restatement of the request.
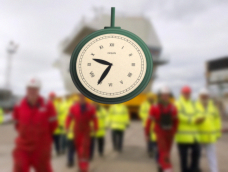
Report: 9:35
